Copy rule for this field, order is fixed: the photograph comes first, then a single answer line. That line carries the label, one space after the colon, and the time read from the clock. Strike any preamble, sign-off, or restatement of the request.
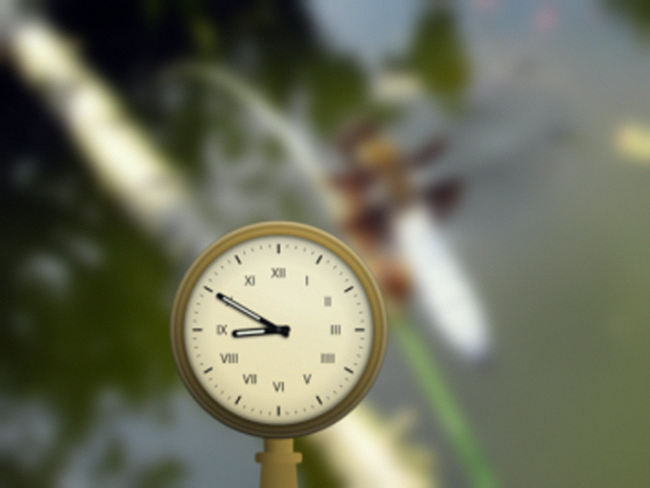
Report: 8:50
